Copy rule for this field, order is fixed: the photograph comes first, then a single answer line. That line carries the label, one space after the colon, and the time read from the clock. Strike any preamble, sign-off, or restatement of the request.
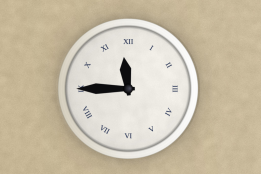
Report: 11:45
